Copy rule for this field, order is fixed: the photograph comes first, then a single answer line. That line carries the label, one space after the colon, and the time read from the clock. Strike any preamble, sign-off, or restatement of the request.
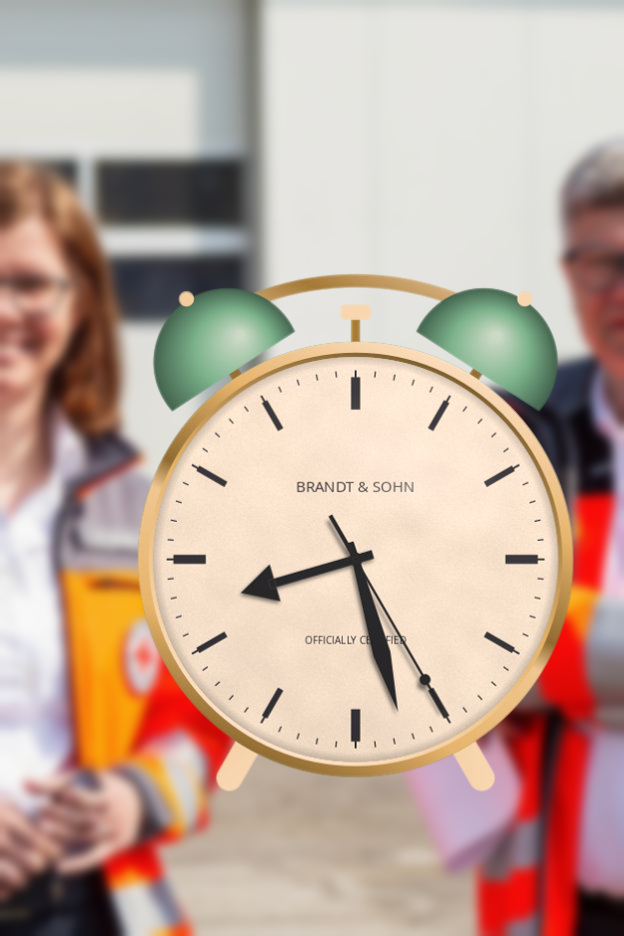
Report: 8:27:25
